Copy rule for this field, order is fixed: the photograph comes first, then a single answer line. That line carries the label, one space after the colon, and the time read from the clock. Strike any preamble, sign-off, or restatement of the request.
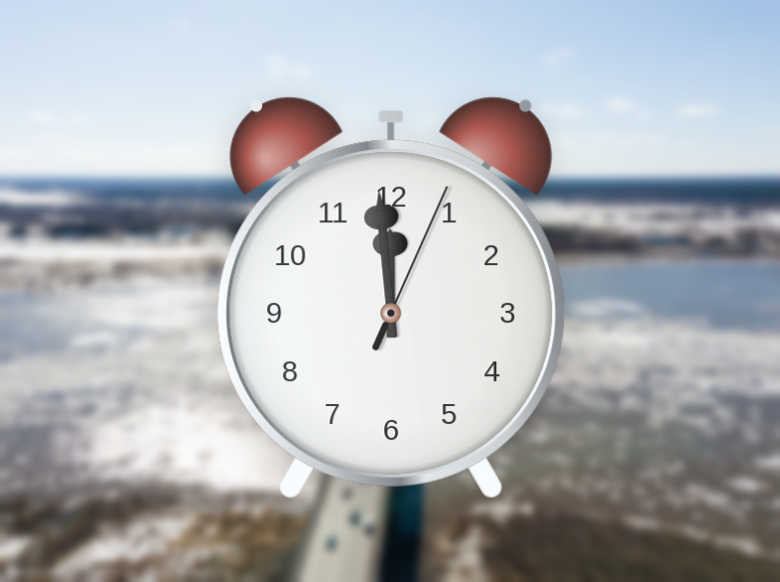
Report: 11:59:04
